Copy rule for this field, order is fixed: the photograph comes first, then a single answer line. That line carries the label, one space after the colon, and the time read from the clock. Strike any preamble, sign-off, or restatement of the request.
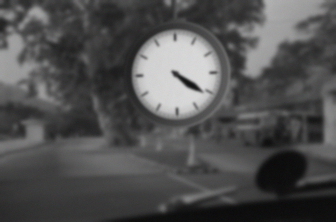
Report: 4:21
